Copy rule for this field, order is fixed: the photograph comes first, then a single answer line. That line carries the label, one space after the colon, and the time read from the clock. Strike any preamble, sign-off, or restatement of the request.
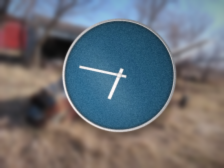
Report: 6:47
